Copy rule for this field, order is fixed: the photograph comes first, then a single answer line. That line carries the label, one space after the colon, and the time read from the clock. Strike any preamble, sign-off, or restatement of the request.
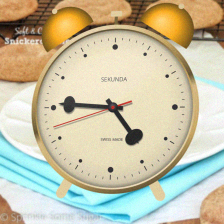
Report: 4:45:42
